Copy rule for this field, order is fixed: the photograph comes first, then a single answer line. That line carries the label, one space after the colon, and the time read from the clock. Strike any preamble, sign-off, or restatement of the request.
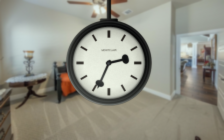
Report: 2:34
